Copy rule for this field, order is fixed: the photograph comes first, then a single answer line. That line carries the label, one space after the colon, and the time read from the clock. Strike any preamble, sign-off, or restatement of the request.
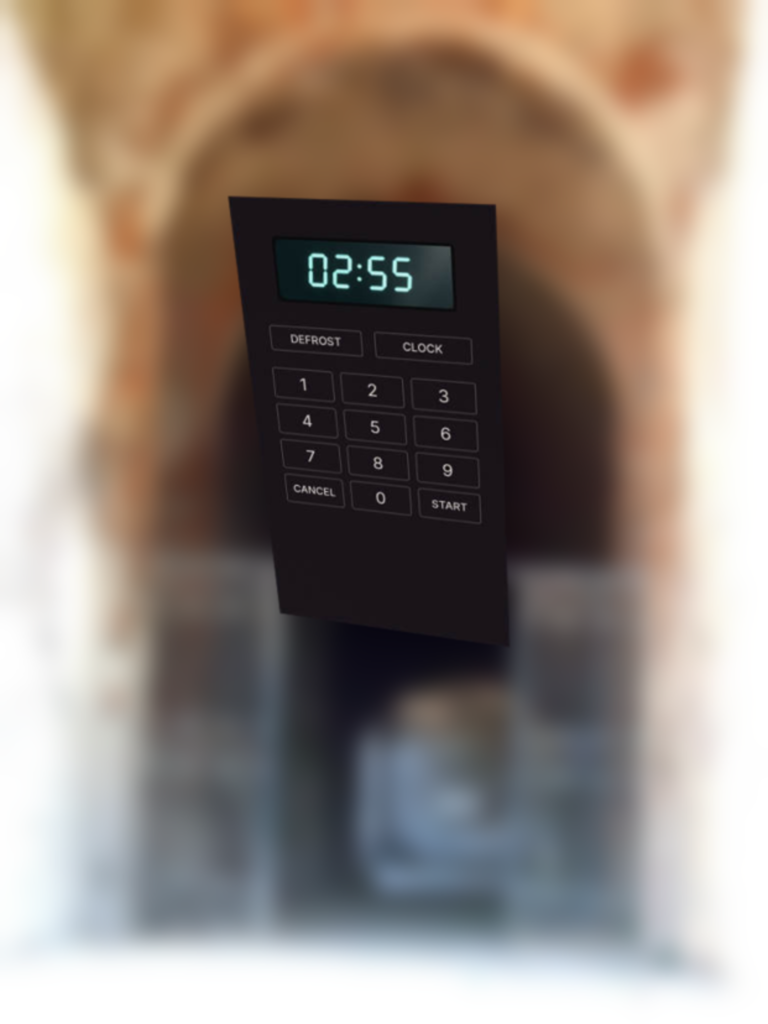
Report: 2:55
